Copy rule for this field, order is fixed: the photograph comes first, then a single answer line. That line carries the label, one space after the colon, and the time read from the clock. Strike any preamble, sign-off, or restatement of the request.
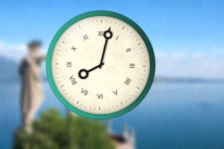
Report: 8:02
